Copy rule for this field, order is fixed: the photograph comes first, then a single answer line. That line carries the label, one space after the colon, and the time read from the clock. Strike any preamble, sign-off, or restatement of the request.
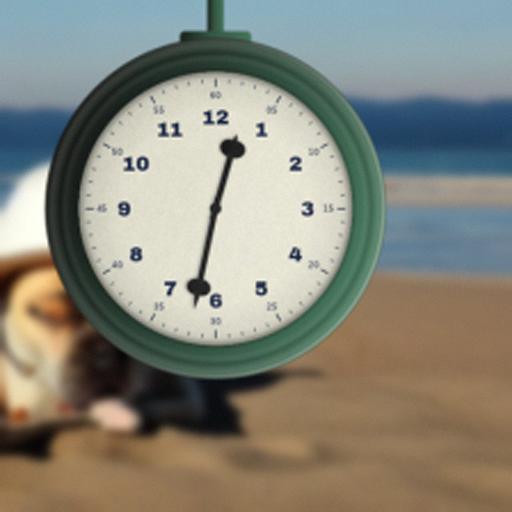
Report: 12:32
